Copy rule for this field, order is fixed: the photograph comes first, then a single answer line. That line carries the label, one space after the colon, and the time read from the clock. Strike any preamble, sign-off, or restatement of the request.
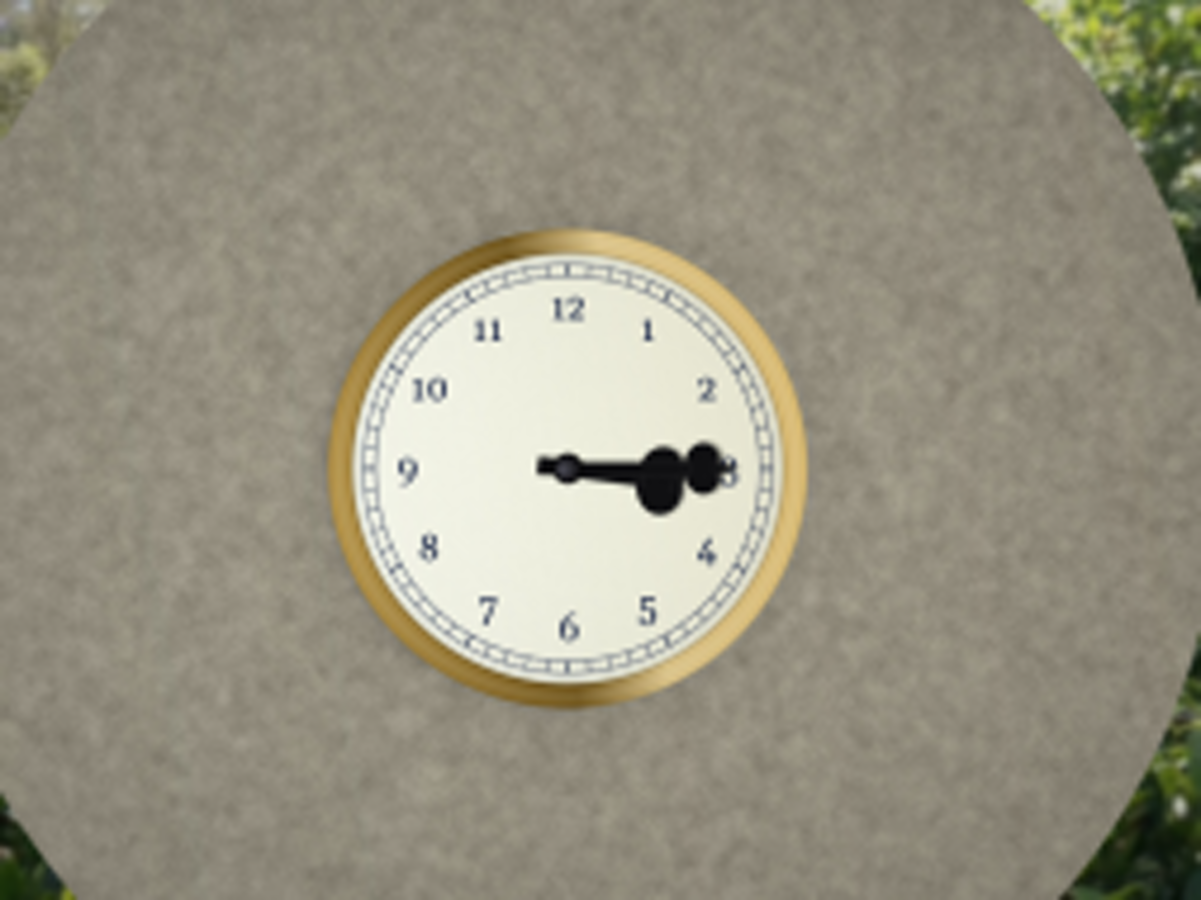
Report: 3:15
